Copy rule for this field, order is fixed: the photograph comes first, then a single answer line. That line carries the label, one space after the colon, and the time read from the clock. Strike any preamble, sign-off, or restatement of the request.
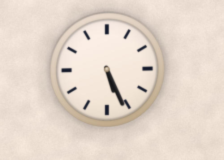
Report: 5:26
